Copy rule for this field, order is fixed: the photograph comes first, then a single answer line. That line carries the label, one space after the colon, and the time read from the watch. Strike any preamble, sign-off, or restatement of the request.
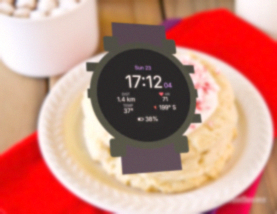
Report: 17:12
